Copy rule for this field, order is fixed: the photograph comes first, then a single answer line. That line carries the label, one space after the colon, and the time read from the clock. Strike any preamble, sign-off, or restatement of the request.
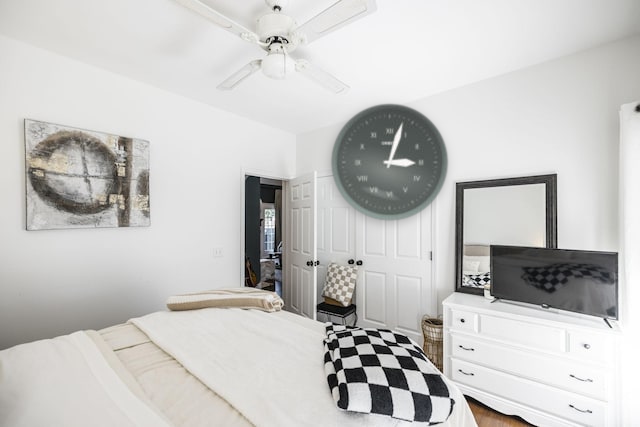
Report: 3:03
